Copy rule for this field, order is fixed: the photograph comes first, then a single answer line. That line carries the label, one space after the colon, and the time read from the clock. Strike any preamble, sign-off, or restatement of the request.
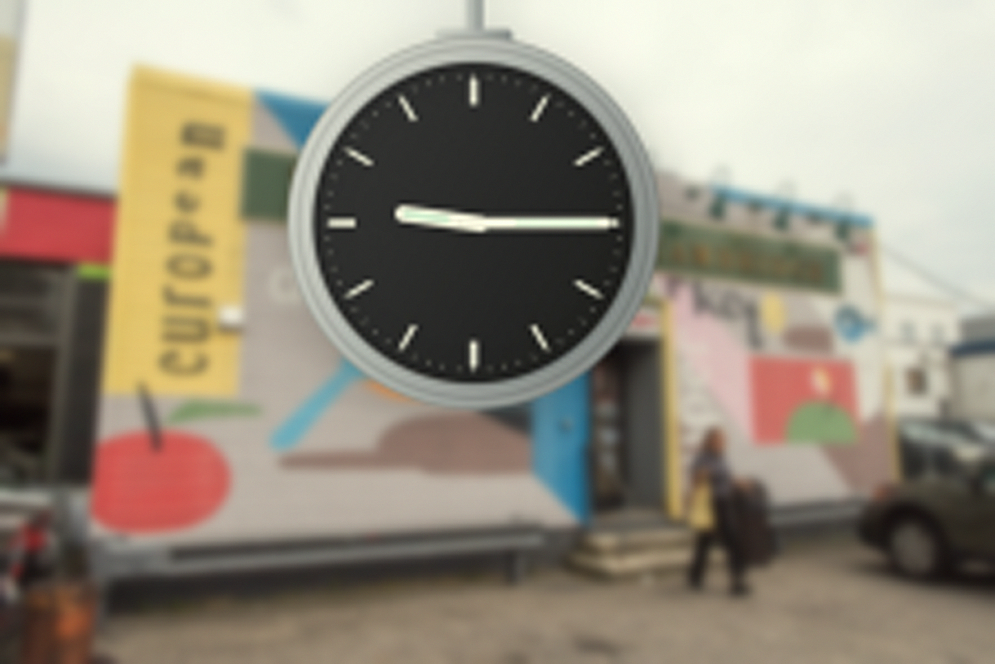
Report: 9:15
